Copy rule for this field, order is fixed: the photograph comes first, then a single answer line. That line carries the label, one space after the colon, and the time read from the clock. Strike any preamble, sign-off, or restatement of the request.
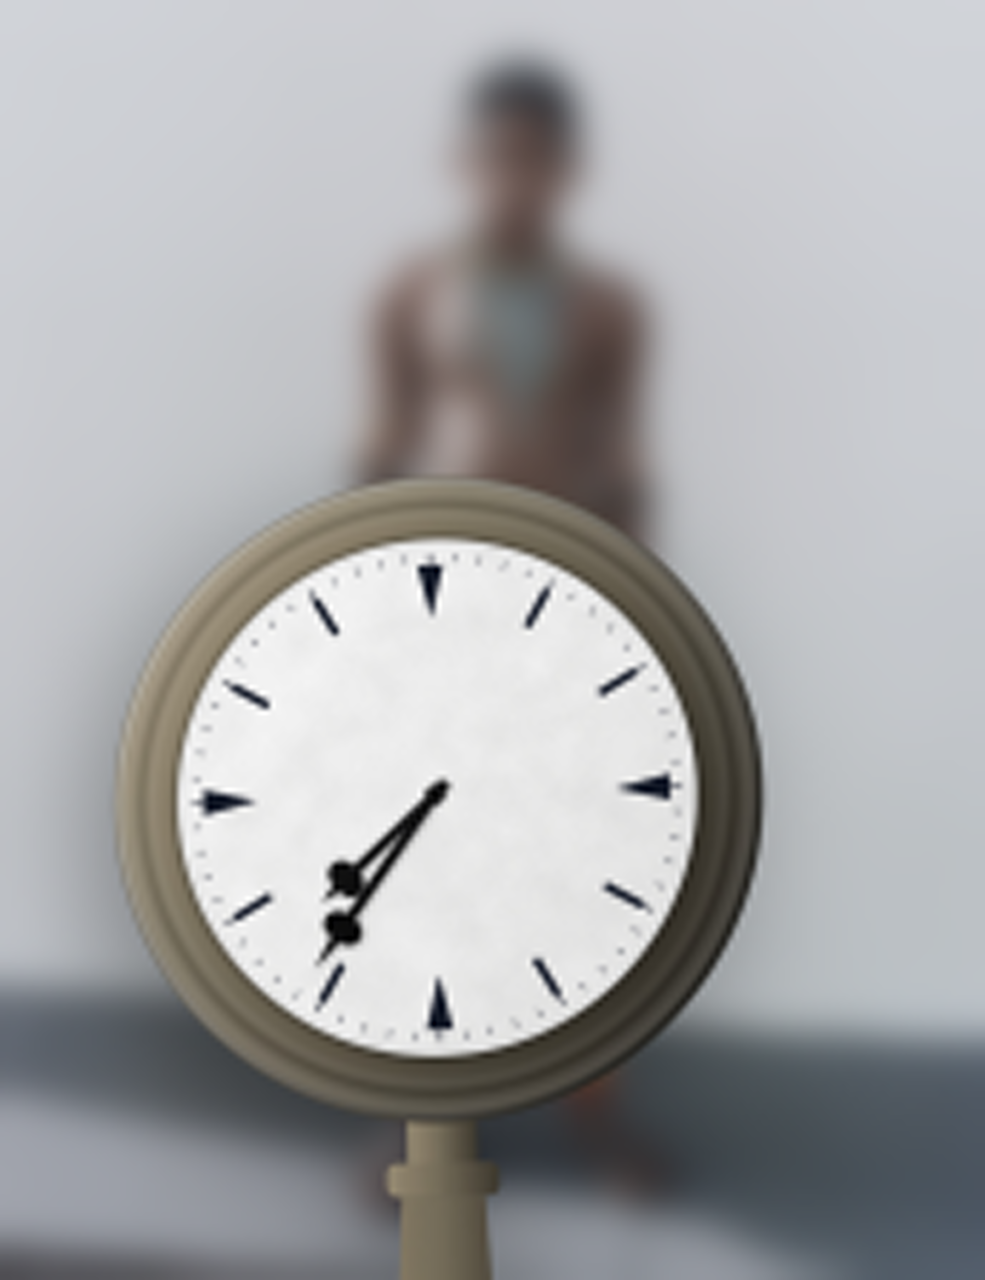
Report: 7:36
